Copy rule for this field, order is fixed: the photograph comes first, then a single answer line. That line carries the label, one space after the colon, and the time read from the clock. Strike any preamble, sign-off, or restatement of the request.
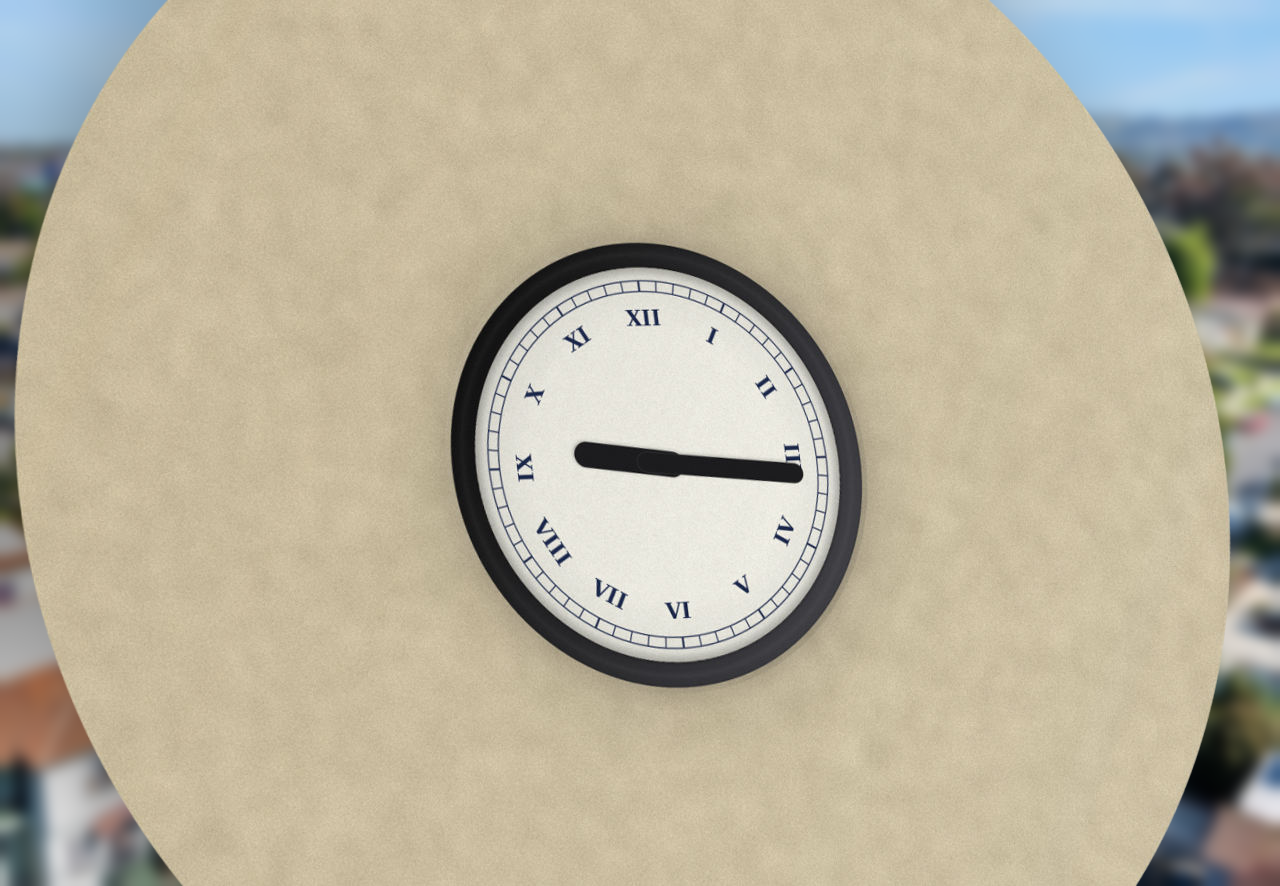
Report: 9:16
